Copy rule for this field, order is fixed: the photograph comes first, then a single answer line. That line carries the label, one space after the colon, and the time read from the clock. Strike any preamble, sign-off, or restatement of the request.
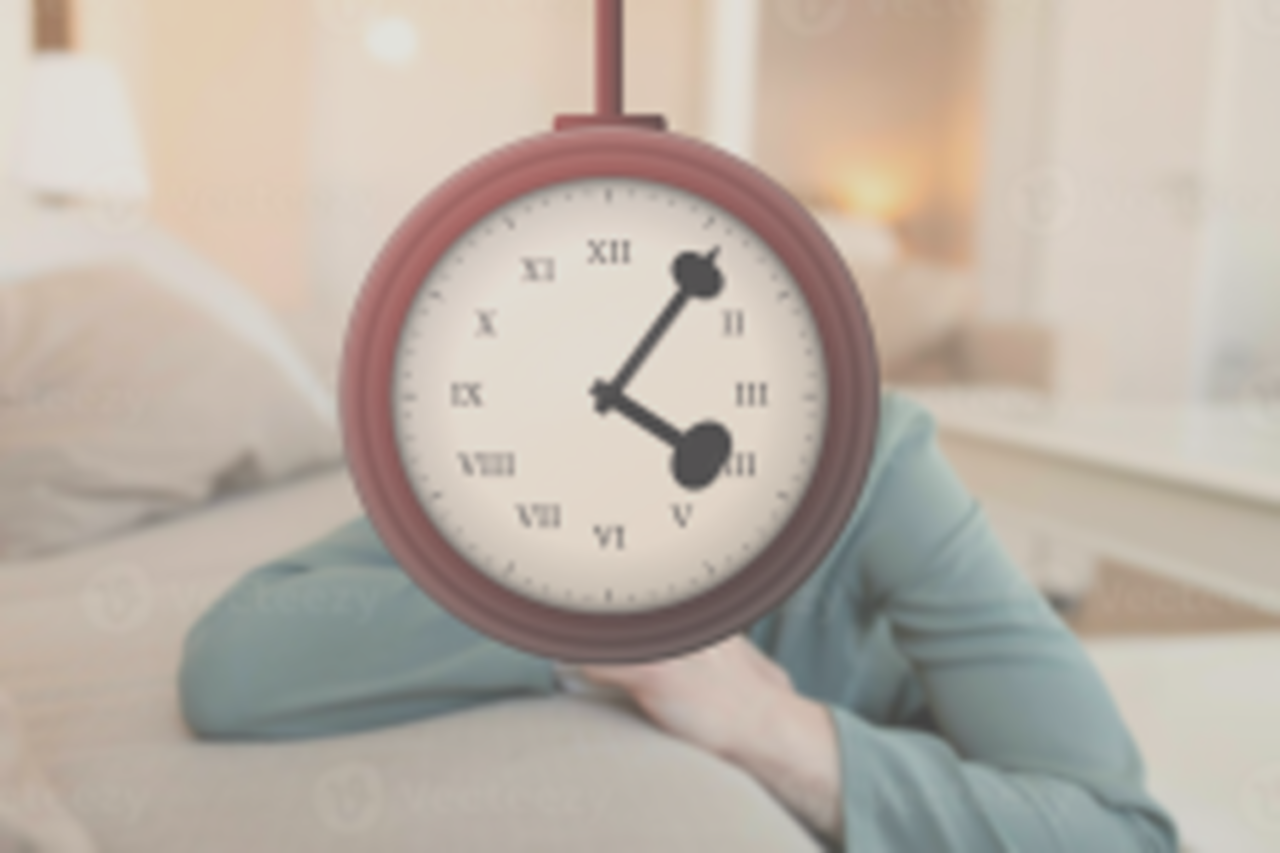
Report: 4:06
